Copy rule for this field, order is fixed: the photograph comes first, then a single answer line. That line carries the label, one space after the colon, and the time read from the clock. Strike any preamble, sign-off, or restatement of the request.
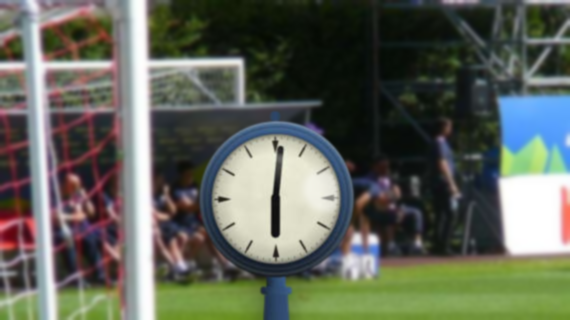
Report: 6:01
